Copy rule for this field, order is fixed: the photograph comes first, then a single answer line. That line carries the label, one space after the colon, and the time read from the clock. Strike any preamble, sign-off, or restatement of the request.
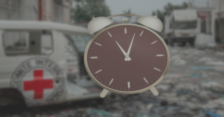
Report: 11:03
